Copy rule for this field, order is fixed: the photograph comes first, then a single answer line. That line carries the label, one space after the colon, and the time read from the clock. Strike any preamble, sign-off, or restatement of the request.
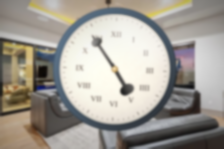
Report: 4:54
